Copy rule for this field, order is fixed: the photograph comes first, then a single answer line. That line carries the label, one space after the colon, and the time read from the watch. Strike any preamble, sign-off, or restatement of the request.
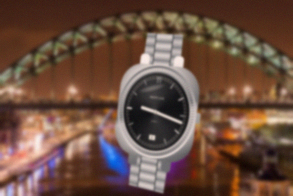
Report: 9:17
